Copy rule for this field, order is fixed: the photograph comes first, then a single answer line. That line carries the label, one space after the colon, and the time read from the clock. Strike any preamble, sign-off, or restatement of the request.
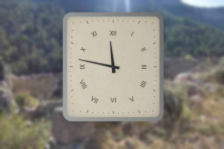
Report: 11:47
